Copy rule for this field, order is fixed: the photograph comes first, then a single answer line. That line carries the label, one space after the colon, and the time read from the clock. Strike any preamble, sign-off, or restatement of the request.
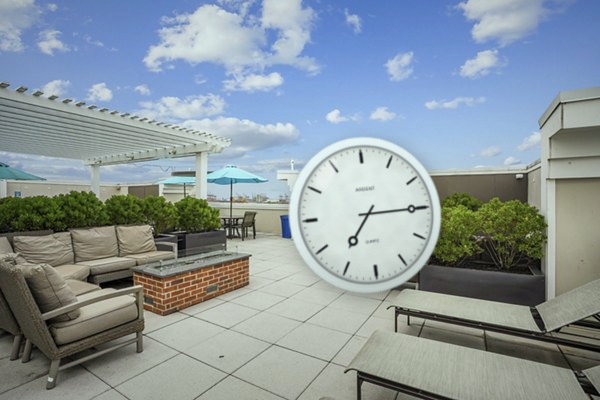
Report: 7:15
